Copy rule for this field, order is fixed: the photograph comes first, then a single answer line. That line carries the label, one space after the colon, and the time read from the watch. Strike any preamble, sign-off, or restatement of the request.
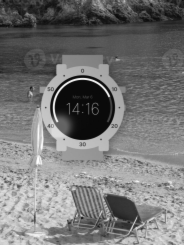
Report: 14:16
